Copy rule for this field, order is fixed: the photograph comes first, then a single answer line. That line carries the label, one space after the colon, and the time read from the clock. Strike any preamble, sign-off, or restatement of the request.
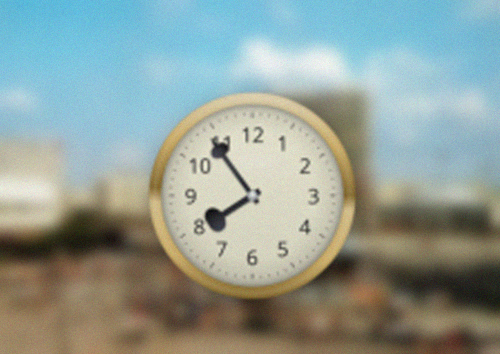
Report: 7:54
